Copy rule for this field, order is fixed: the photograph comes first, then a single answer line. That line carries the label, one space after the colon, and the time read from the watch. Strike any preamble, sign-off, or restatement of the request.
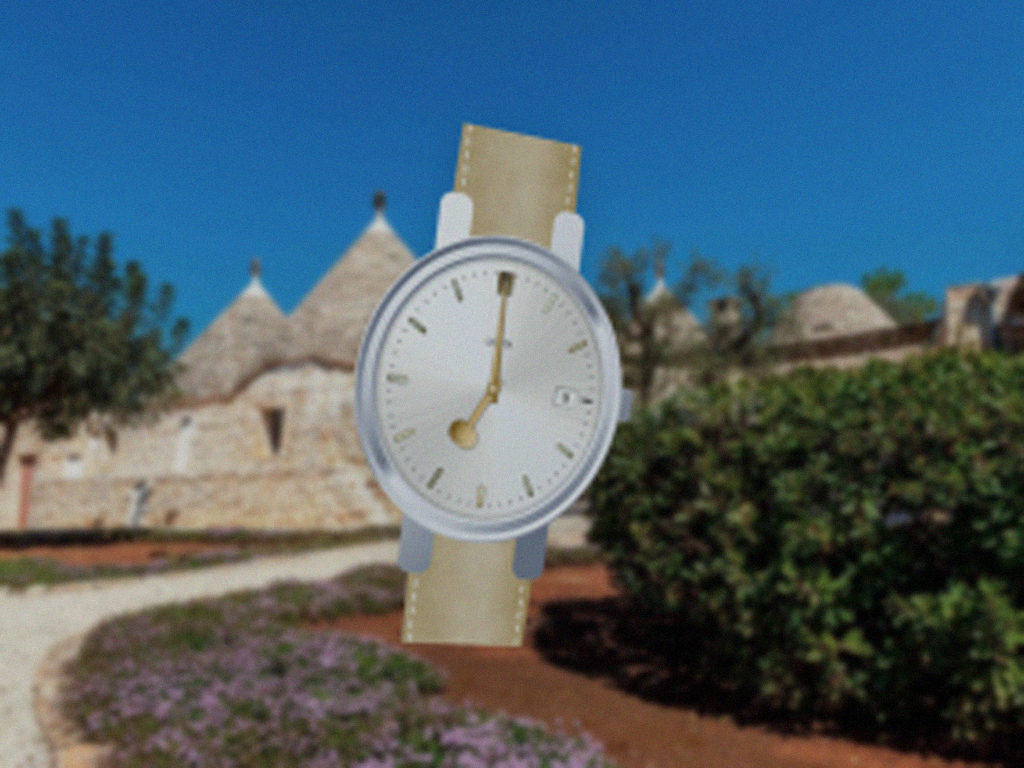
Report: 7:00
